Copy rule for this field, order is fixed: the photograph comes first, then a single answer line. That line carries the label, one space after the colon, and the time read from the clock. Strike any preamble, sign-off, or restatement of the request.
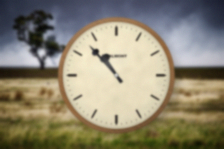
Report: 10:53
